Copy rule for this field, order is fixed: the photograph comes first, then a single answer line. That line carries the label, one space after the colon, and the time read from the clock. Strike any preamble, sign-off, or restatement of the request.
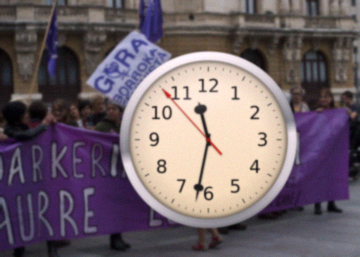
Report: 11:31:53
